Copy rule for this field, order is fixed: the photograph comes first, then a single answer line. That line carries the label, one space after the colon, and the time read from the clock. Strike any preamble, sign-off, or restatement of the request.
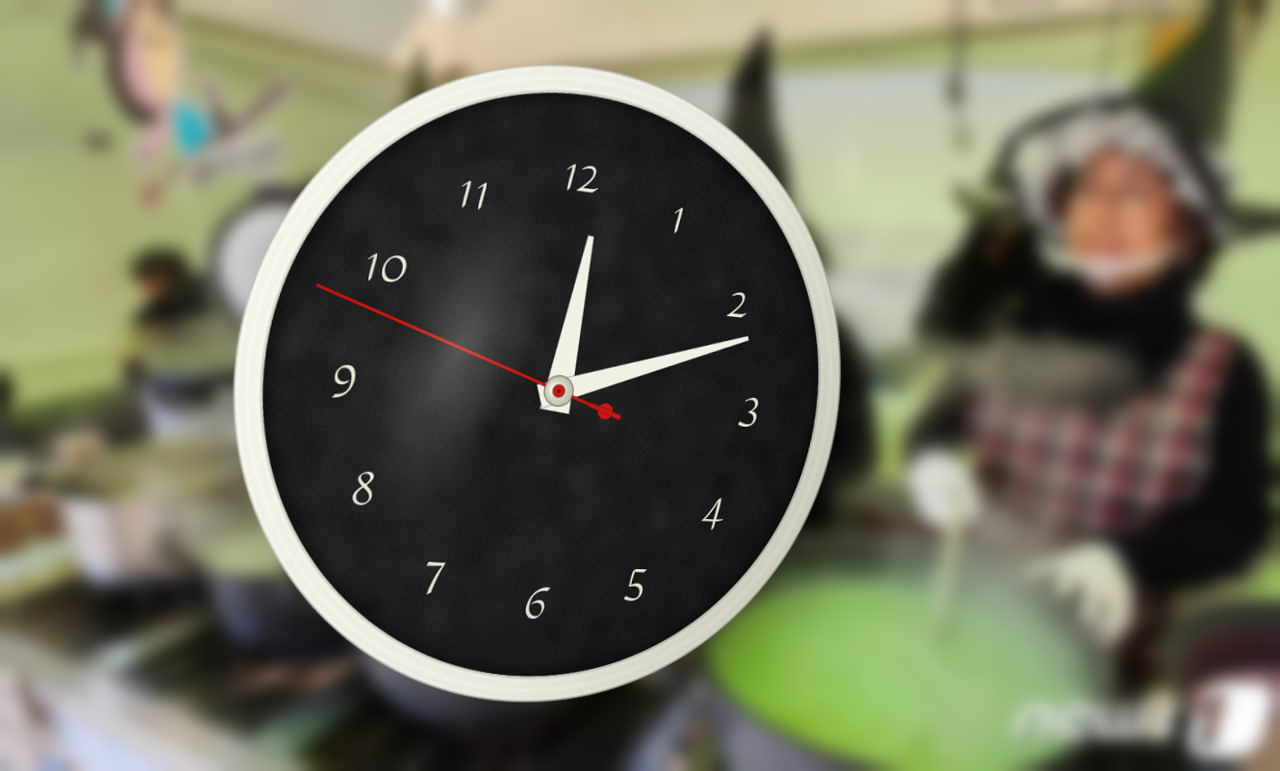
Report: 12:11:48
